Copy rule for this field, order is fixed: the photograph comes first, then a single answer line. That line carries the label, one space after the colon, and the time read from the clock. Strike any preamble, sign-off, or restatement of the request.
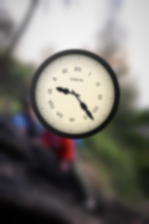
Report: 9:23
